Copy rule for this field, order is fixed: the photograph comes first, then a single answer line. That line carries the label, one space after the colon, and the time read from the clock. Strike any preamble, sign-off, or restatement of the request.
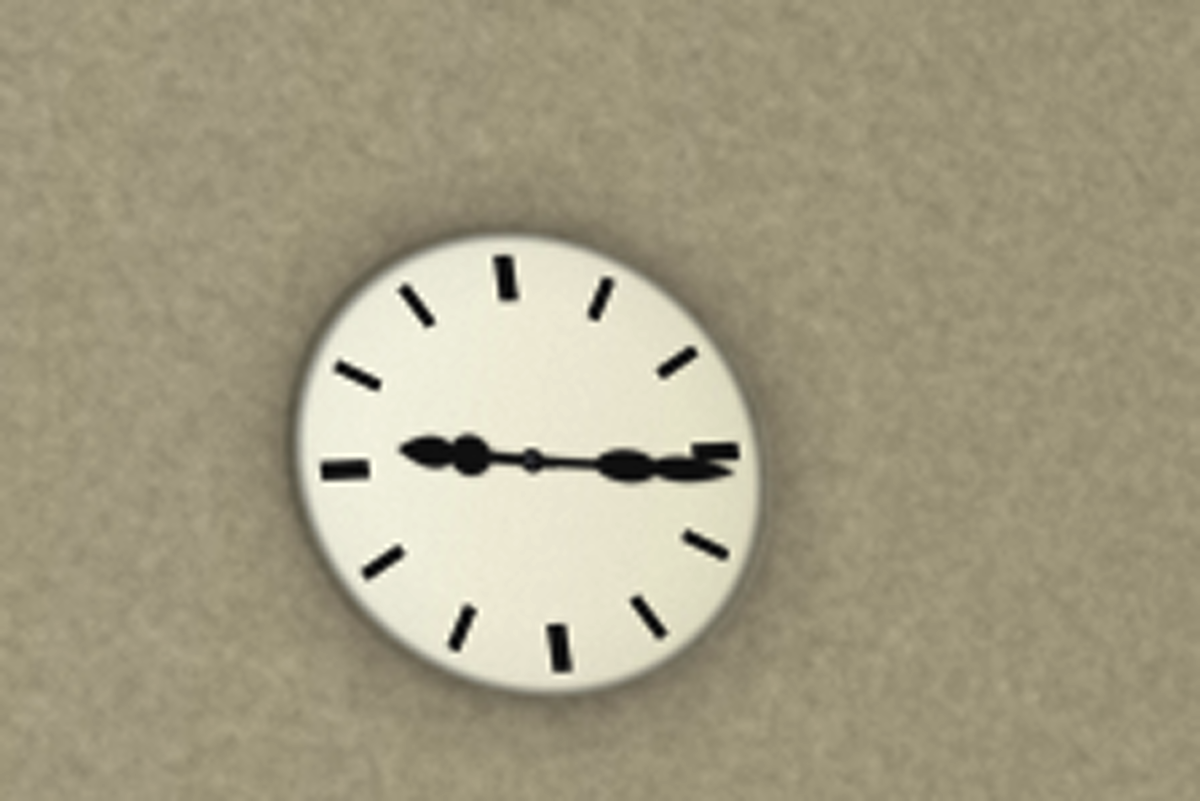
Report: 9:16
